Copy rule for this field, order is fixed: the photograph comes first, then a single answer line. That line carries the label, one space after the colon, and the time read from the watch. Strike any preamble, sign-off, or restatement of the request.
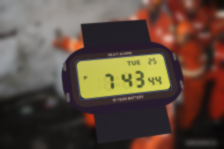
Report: 7:43:44
